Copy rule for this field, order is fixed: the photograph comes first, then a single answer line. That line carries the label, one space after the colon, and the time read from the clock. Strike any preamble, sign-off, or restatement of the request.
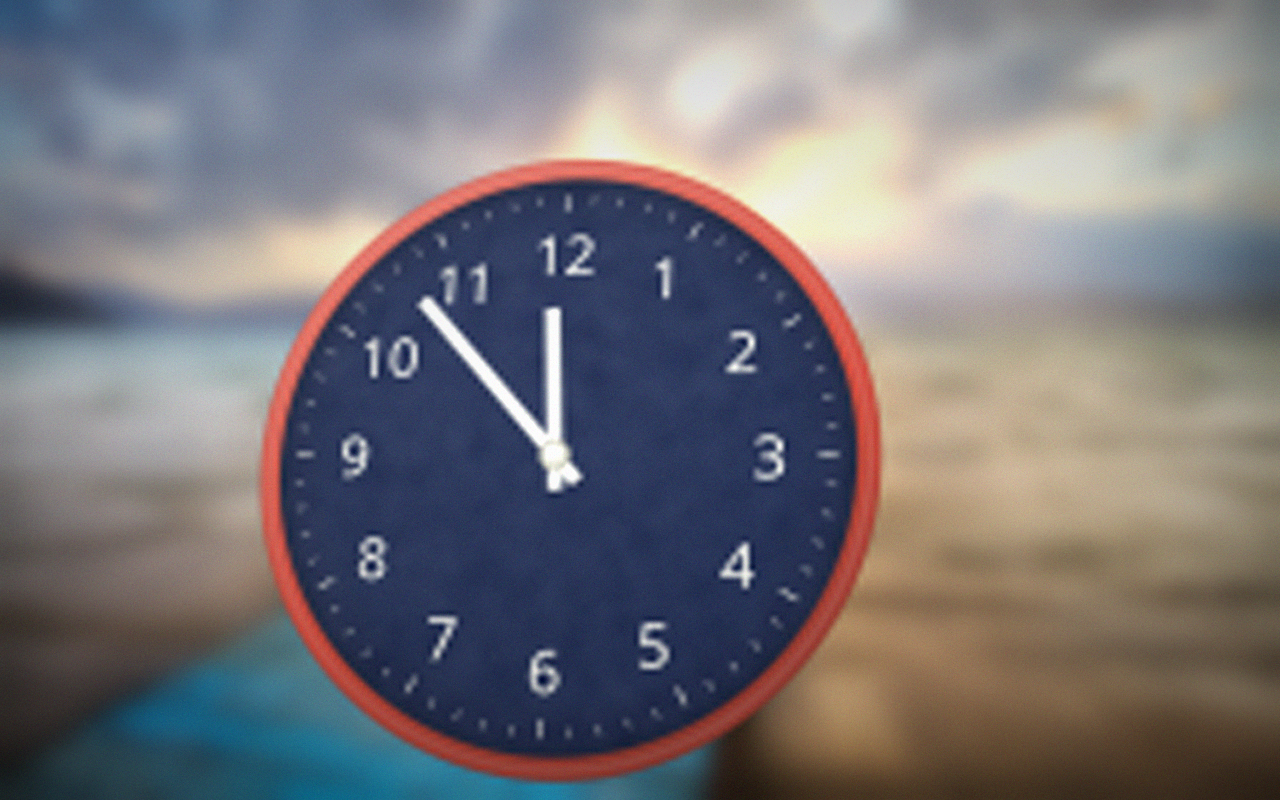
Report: 11:53
